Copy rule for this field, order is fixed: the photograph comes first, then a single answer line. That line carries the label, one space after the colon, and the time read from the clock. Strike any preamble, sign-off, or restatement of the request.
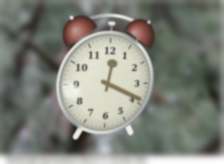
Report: 12:19
